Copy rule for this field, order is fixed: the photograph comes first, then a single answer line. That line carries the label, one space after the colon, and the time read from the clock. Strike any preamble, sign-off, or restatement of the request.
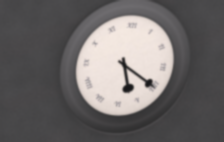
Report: 5:20
